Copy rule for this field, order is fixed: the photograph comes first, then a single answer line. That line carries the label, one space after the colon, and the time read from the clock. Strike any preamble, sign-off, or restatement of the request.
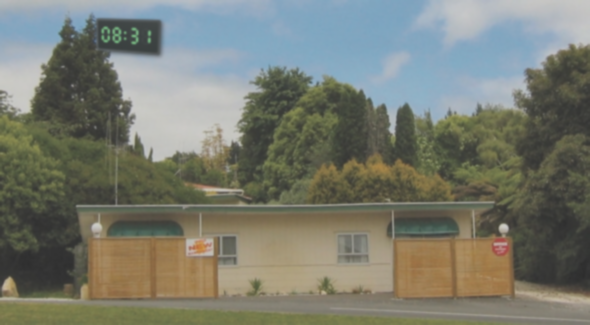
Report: 8:31
